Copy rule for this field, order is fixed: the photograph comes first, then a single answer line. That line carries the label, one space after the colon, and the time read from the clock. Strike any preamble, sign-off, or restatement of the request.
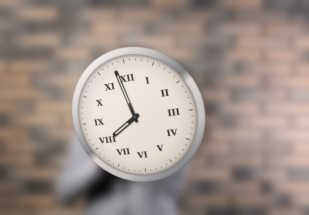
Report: 7:58
